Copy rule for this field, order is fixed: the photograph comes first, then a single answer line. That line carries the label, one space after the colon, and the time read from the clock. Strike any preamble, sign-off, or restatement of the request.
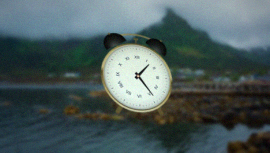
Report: 1:24
